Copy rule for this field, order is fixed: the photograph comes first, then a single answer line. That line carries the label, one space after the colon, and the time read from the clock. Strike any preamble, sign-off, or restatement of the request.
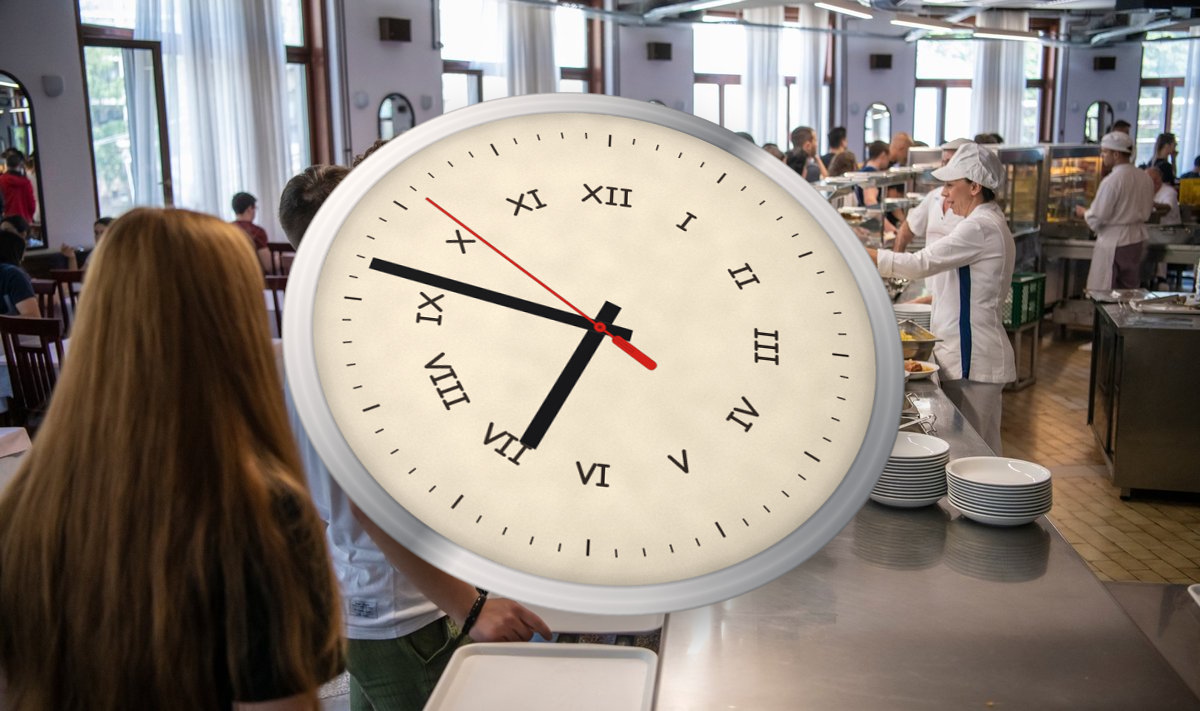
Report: 6:46:51
